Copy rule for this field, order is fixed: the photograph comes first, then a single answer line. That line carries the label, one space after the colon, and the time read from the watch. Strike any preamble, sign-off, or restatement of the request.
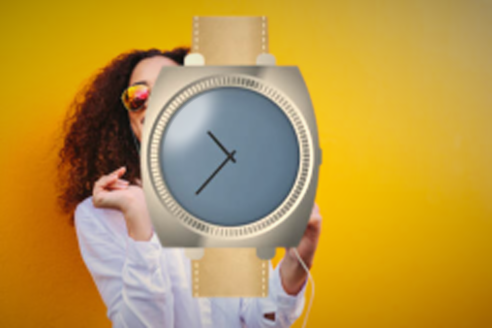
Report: 10:37
